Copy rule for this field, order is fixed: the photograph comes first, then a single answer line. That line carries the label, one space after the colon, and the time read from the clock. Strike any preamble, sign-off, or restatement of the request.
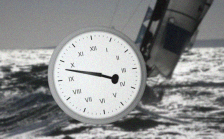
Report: 3:48
